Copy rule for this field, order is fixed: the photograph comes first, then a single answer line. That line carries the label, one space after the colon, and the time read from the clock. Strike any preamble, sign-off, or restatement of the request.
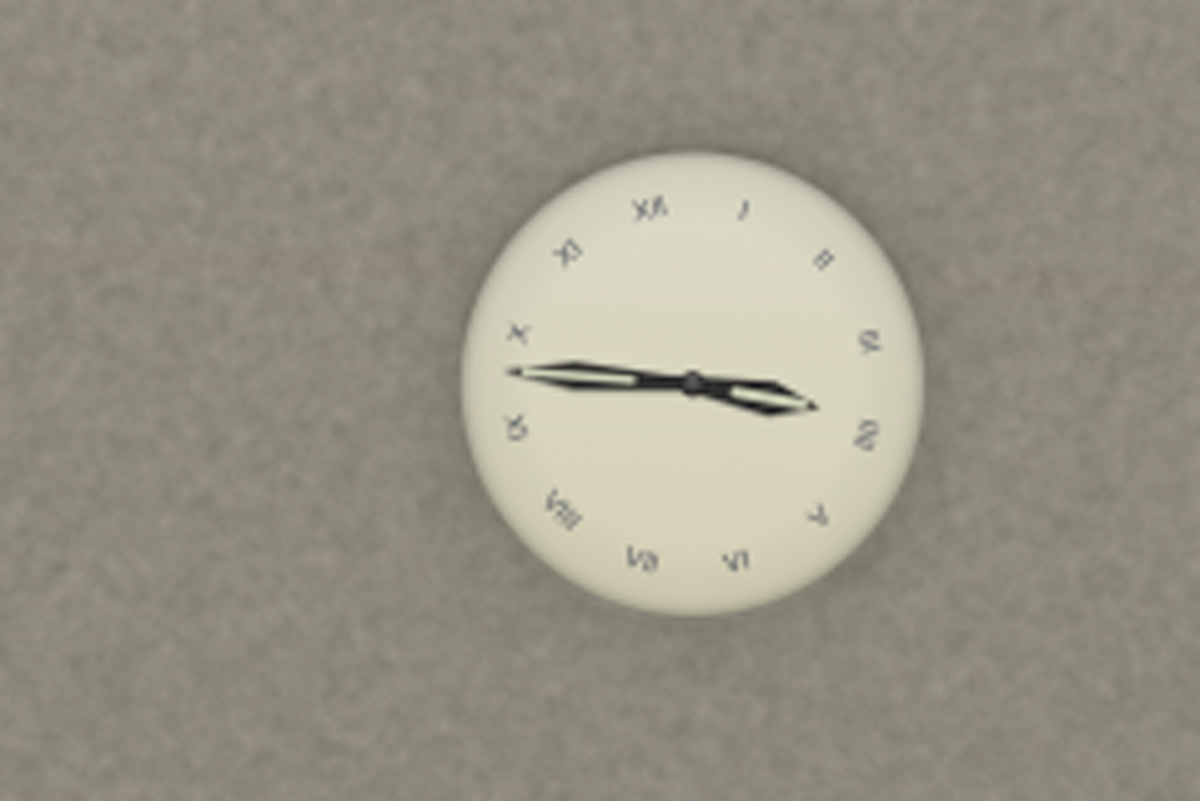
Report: 3:48
